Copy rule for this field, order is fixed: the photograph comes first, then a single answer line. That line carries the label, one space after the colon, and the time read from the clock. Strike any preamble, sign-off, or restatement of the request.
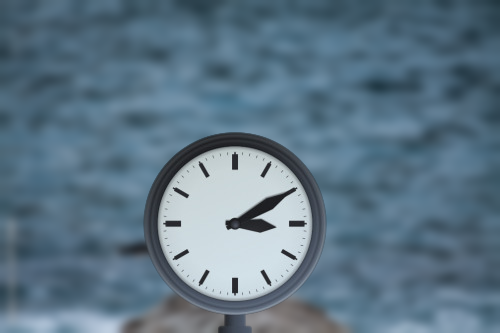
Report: 3:10
